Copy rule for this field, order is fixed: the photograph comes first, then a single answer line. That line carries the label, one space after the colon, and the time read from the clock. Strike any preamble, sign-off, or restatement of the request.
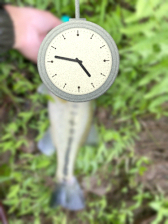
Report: 4:47
